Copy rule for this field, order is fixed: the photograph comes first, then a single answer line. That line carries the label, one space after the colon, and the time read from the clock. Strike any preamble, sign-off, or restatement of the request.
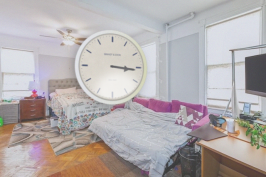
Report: 3:16
